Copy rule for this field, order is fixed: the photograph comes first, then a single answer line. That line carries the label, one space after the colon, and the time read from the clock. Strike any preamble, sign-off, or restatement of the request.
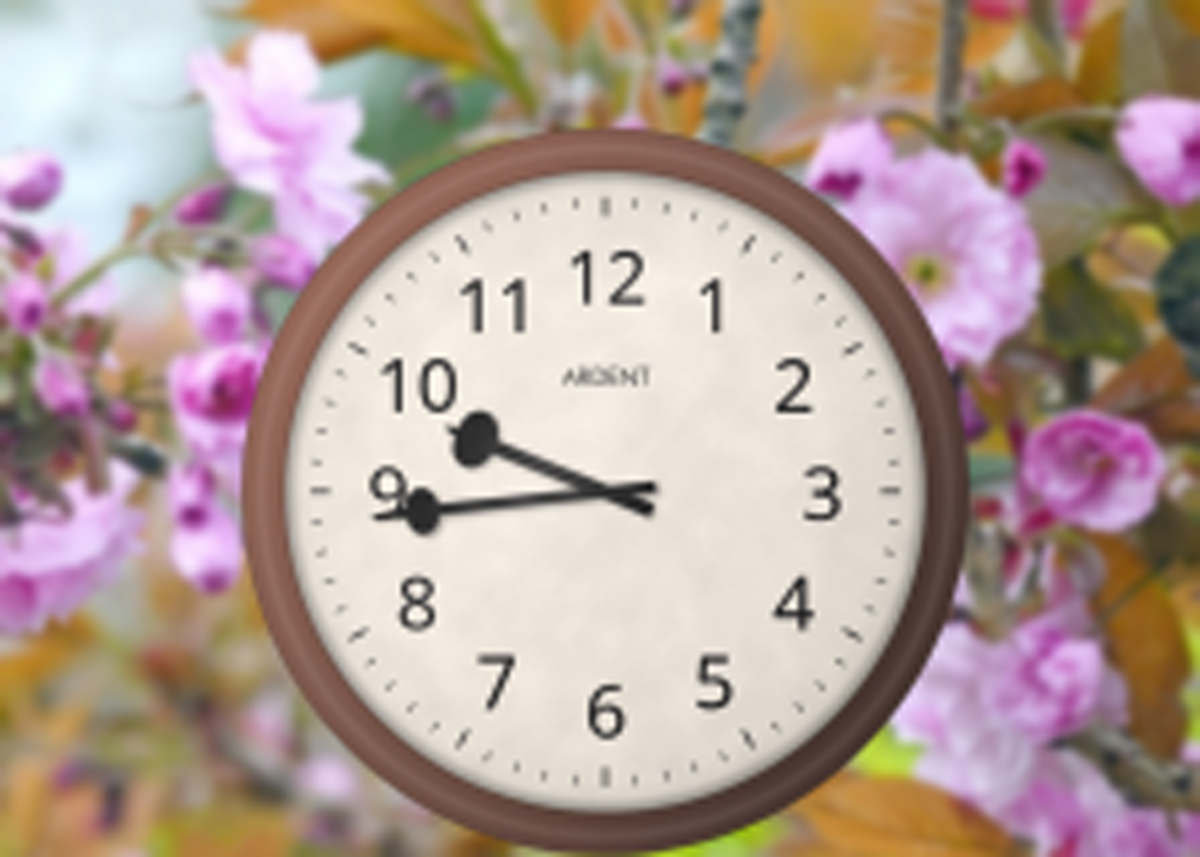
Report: 9:44
